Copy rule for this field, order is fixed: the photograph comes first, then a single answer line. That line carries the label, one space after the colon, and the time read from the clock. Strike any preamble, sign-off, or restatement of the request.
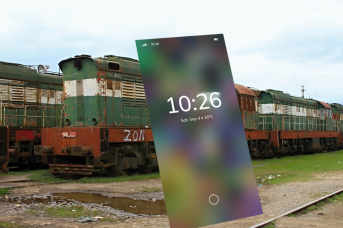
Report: 10:26
